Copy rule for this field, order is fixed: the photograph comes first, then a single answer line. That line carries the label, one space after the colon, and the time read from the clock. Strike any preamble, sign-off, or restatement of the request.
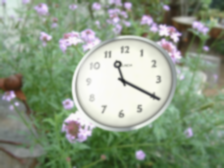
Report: 11:20
